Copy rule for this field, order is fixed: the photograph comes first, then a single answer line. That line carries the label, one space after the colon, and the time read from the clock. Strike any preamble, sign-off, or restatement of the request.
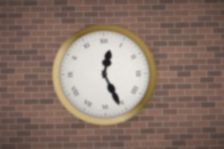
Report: 12:26
